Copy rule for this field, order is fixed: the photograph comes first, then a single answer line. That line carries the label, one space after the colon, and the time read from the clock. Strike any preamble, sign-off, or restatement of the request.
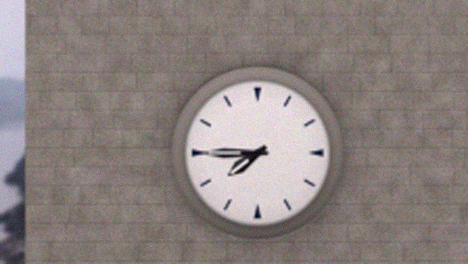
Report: 7:45
